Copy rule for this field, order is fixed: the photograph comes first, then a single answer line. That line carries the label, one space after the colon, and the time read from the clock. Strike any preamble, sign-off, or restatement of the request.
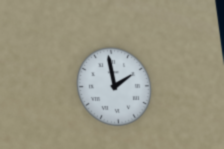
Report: 1:59
